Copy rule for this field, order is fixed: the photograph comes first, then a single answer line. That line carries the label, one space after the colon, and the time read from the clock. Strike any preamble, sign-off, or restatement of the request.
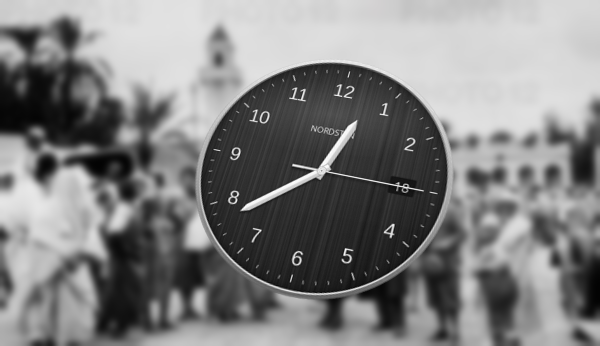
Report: 12:38:15
